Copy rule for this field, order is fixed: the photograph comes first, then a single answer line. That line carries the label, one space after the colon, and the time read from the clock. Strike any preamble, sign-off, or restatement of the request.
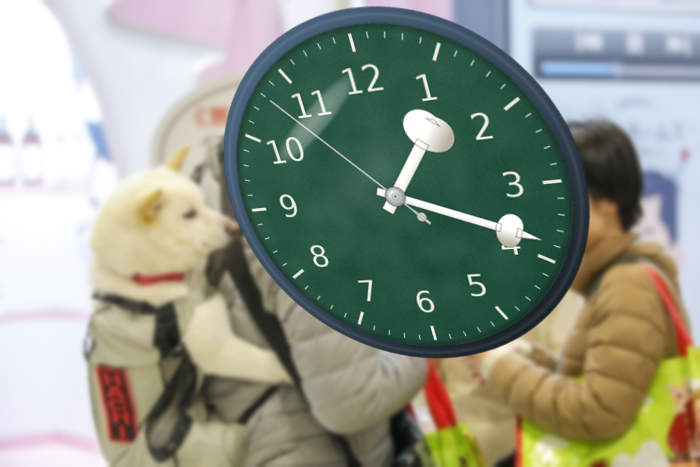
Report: 1:18:53
